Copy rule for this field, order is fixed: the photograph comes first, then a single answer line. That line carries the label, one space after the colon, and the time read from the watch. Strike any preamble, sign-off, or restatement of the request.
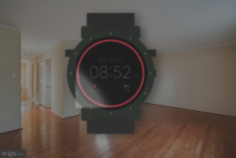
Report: 8:52
